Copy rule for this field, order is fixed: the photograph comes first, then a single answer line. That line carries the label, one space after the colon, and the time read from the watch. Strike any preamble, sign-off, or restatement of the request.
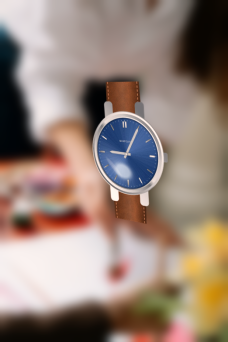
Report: 9:05
